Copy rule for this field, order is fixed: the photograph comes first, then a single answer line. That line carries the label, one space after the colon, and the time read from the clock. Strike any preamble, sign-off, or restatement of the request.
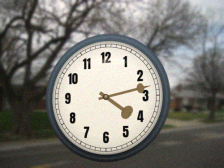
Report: 4:13
